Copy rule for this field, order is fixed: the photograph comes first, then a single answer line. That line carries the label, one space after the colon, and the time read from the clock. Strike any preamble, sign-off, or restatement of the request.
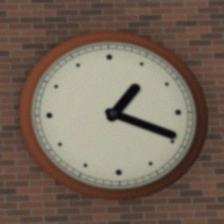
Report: 1:19
